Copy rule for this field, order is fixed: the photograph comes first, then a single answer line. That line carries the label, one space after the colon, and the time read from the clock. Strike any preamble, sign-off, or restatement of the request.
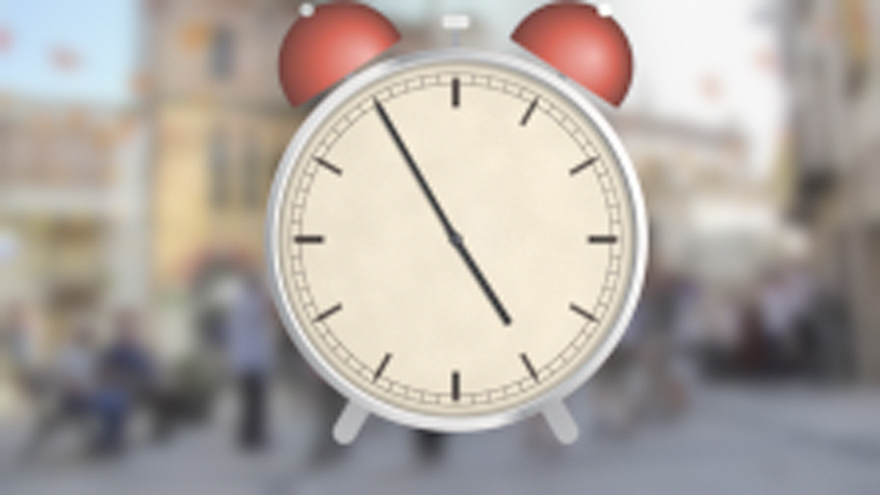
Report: 4:55
